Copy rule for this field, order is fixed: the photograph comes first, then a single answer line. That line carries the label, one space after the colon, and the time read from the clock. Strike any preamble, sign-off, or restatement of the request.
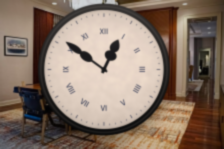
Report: 12:51
